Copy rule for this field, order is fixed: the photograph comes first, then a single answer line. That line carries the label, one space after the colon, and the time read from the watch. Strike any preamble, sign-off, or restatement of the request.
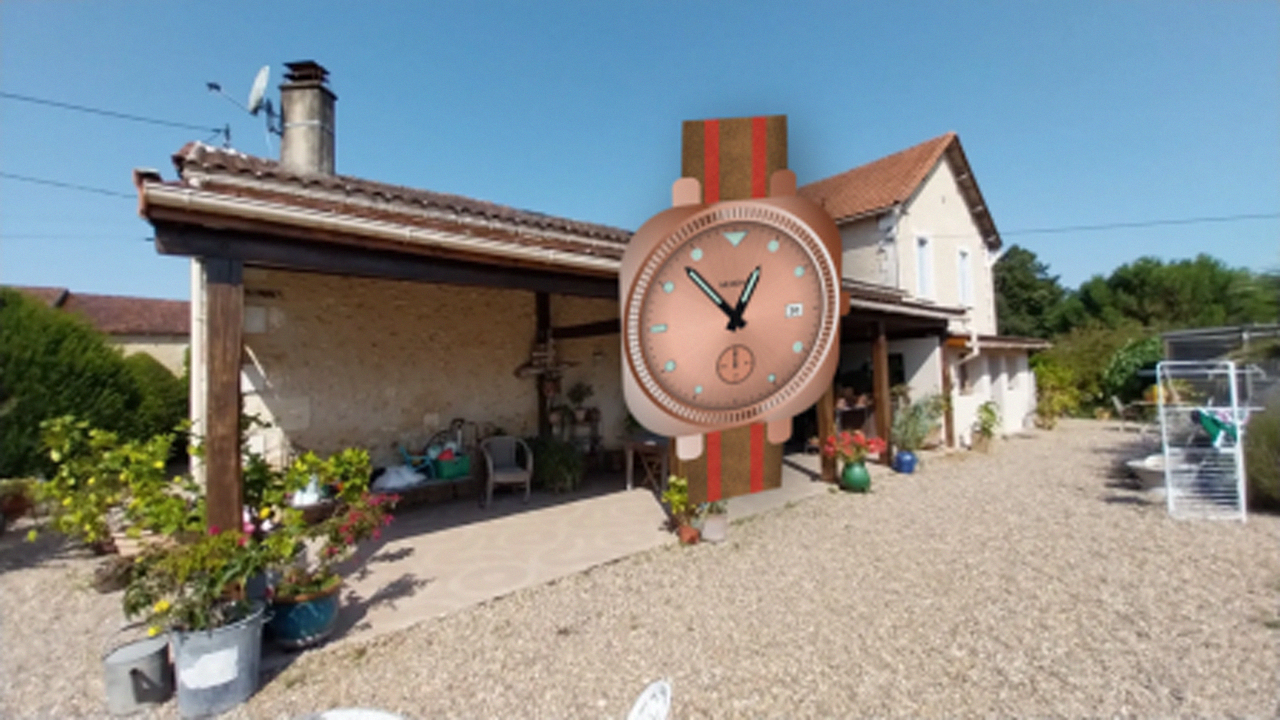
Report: 12:53
